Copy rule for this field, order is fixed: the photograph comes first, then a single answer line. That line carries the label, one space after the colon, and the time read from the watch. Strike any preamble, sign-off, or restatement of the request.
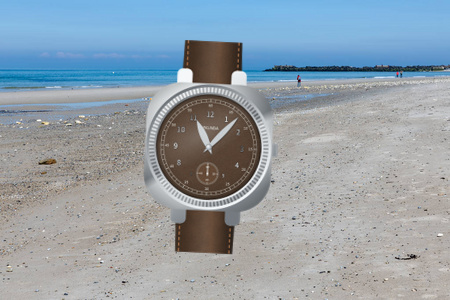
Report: 11:07
